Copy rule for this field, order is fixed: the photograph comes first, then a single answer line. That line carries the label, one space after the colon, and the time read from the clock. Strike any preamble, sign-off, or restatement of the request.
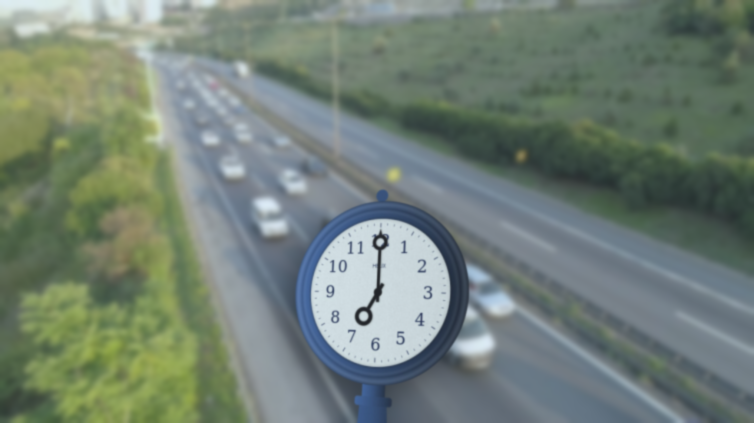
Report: 7:00
